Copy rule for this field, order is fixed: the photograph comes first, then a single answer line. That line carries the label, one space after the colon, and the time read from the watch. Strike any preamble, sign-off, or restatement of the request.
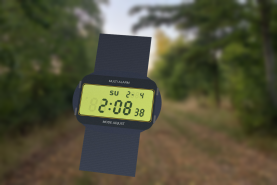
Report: 2:08:38
